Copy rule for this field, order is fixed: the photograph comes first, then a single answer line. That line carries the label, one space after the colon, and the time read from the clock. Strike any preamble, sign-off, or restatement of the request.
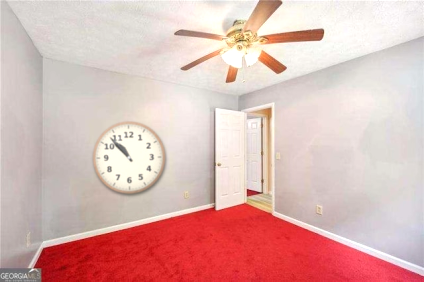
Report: 10:53
